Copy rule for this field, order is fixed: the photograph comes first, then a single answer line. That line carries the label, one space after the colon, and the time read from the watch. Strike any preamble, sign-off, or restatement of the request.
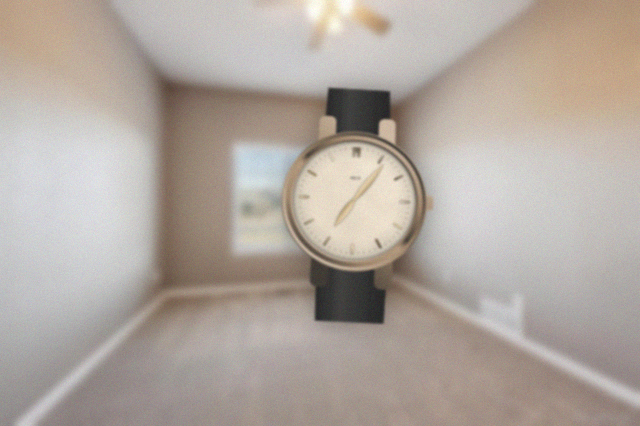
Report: 7:06
